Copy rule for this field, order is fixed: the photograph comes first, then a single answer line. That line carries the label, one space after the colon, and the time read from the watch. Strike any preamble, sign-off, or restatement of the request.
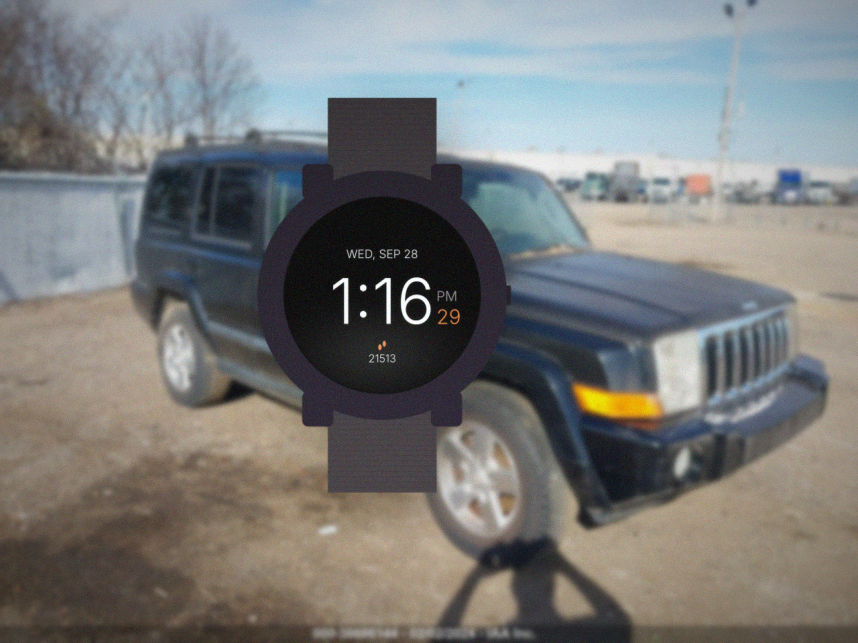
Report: 1:16:29
